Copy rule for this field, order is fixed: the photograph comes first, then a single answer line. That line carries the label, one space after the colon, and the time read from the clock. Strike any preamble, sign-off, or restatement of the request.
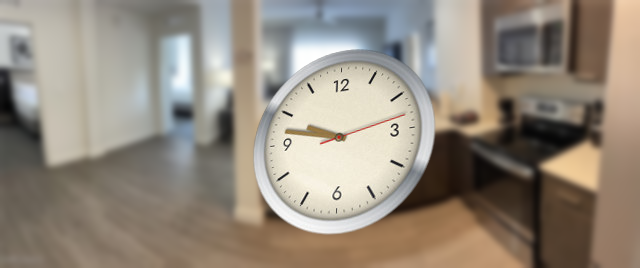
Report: 9:47:13
